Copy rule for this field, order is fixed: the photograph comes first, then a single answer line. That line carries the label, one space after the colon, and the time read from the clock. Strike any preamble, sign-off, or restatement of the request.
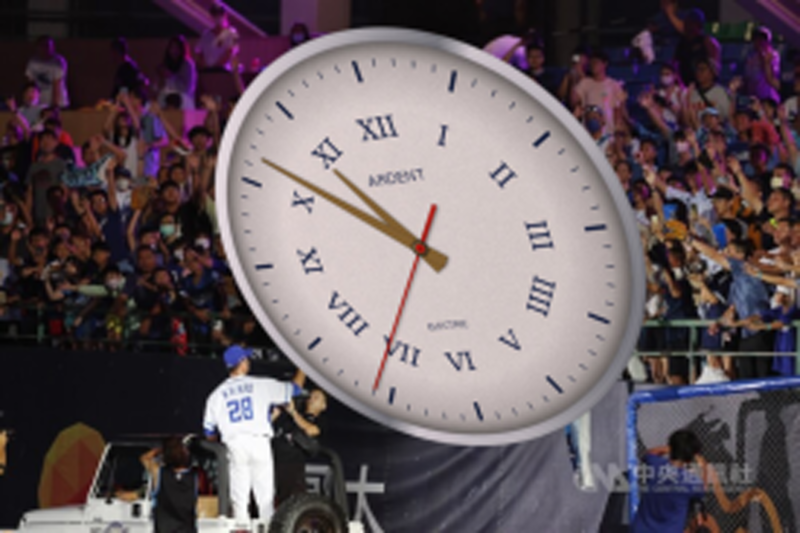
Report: 10:51:36
